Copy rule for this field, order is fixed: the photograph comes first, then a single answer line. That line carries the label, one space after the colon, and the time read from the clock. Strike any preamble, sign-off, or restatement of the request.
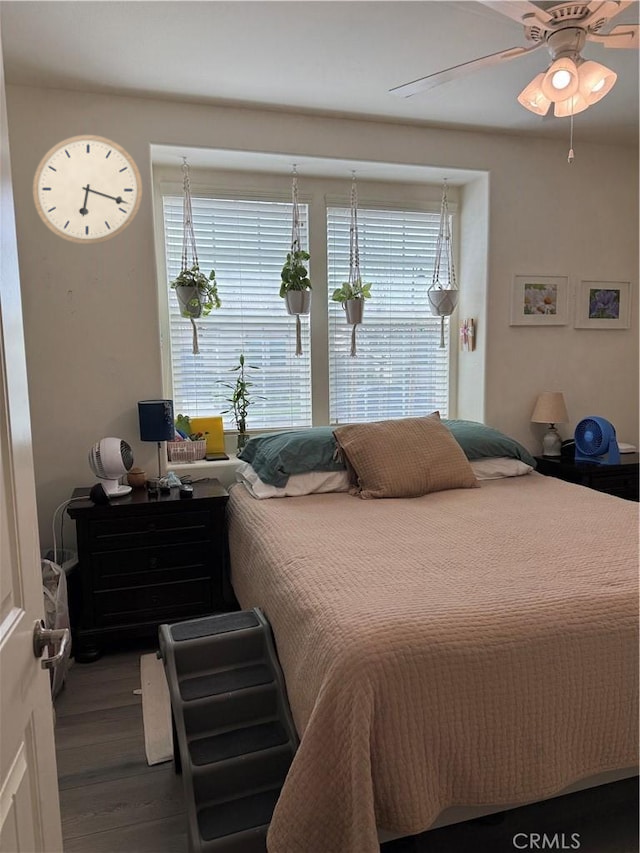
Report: 6:18
